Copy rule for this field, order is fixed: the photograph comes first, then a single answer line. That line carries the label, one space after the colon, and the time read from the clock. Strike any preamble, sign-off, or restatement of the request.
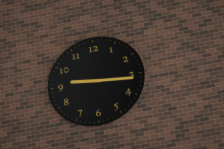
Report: 9:16
